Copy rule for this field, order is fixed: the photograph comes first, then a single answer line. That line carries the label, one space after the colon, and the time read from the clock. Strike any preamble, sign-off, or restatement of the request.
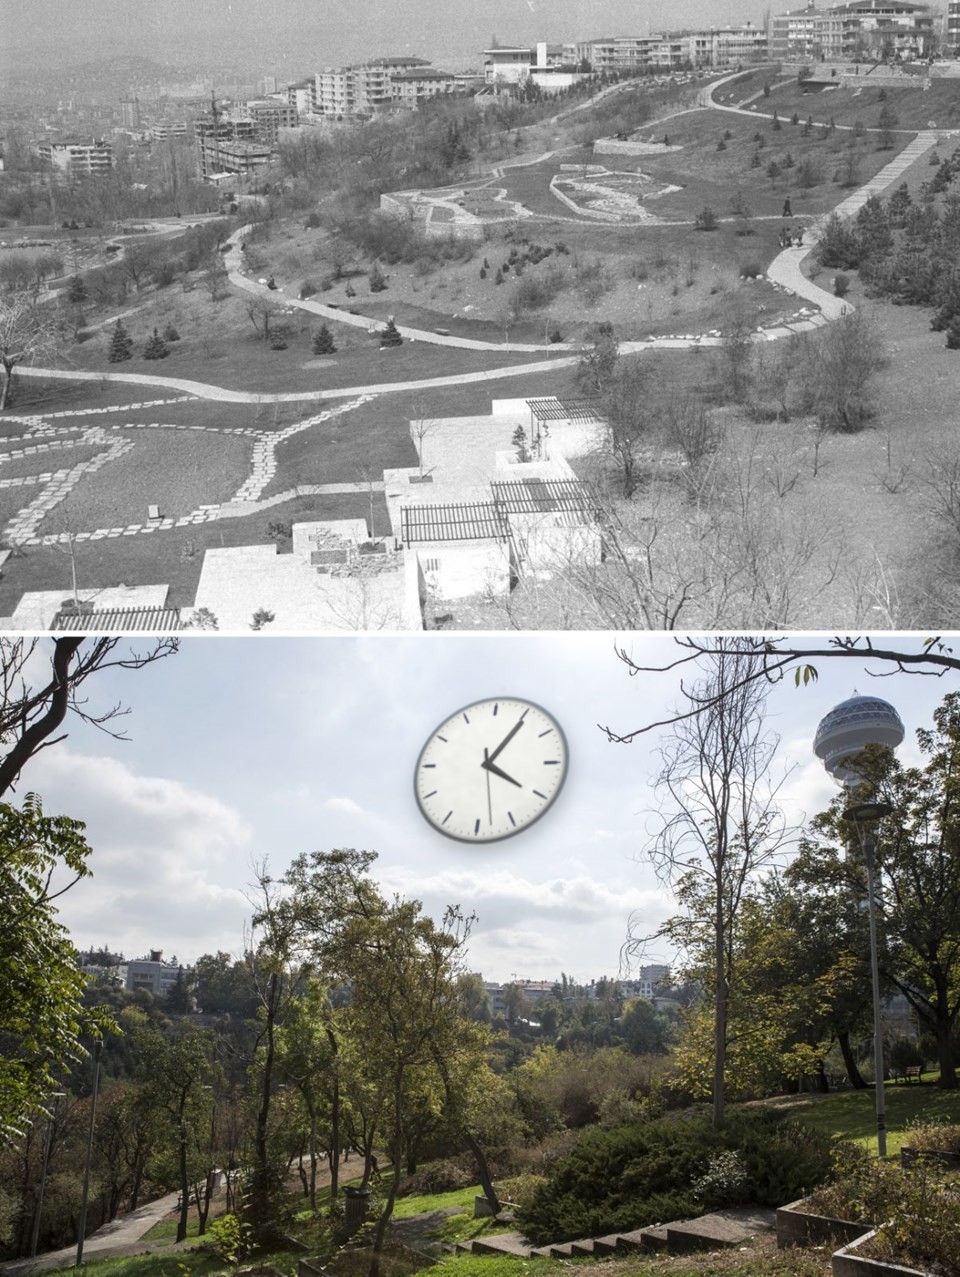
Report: 4:05:28
